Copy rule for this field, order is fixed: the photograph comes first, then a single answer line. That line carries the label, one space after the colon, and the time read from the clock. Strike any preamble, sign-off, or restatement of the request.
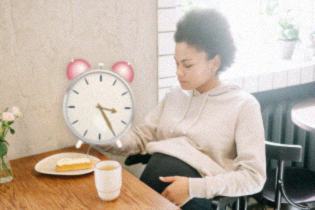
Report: 3:25
